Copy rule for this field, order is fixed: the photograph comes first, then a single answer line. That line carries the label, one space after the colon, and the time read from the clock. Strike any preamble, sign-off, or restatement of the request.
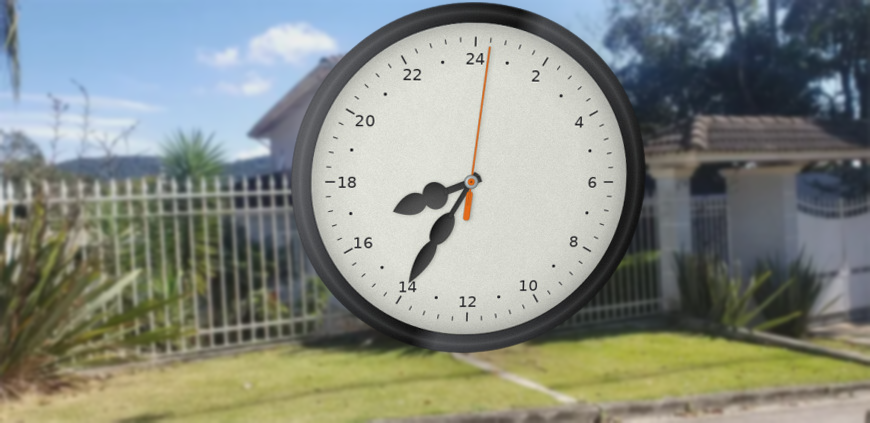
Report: 16:35:01
